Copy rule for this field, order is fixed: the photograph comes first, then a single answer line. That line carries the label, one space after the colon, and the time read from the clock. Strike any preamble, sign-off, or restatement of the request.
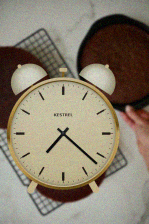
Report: 7:22
